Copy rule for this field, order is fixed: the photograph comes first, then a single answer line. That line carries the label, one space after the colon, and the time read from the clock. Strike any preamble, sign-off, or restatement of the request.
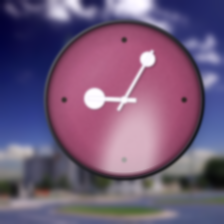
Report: 9:05
